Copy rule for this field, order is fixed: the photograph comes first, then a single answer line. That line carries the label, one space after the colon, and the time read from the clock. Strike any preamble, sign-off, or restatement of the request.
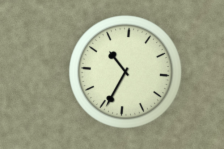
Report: 10:34
